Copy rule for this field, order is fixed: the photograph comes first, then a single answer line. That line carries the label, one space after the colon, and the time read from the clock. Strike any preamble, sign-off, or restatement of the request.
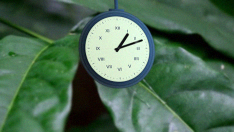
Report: 1:12
